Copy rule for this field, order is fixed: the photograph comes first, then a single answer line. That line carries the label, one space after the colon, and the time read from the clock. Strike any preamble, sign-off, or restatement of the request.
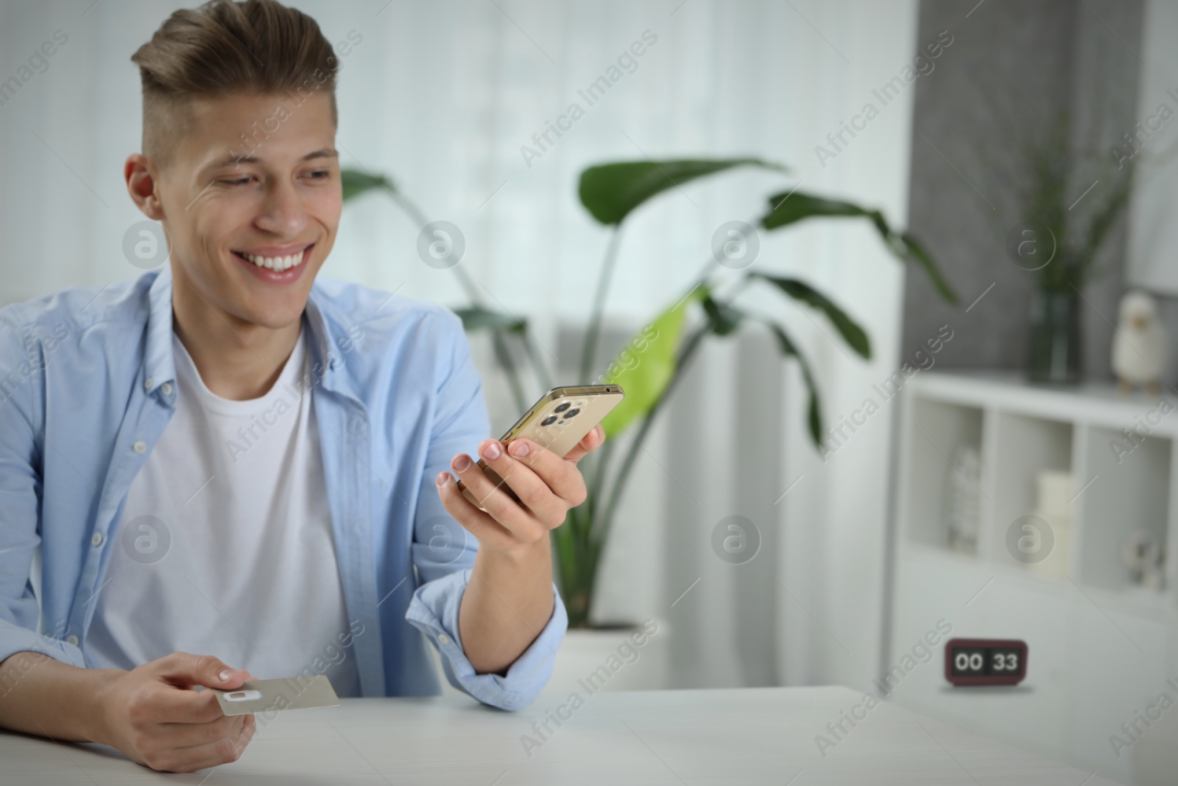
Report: 0:33
